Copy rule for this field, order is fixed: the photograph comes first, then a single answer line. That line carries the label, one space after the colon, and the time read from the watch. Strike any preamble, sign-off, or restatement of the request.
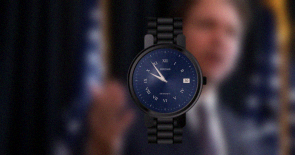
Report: 9:54
